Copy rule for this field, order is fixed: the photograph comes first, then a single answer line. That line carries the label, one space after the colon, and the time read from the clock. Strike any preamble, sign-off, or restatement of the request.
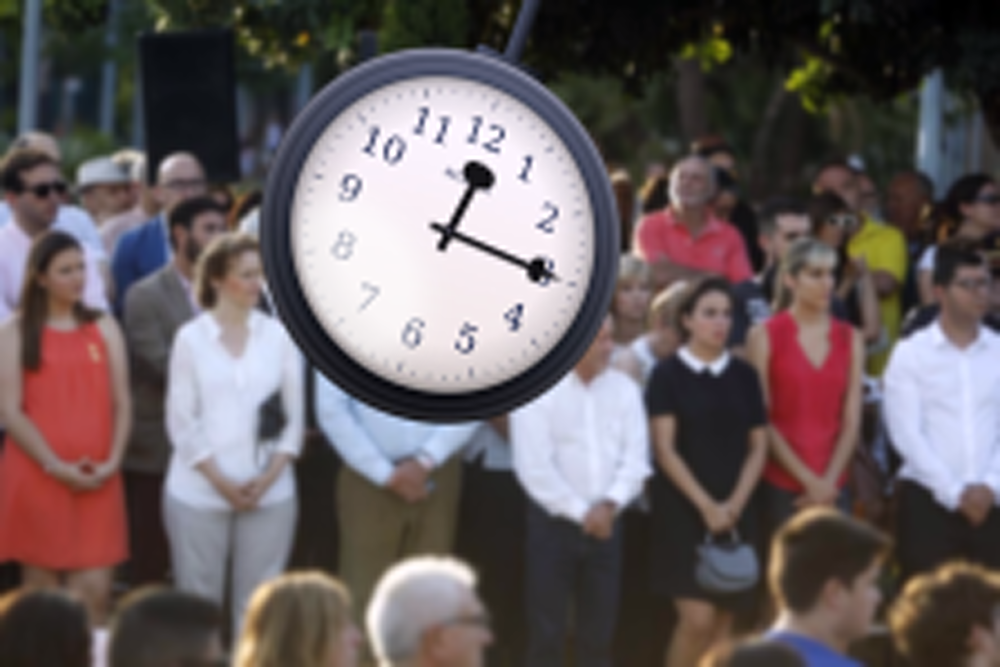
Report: 12:15
